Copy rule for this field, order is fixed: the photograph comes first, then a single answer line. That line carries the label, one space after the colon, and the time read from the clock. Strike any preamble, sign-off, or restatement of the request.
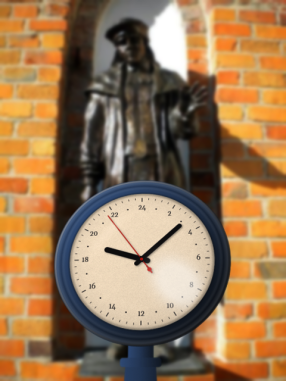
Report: 19:07:54
